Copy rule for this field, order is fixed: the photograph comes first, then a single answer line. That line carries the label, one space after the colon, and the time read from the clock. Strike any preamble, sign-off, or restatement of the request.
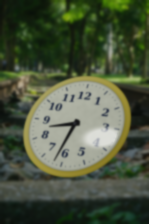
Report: 8:32
